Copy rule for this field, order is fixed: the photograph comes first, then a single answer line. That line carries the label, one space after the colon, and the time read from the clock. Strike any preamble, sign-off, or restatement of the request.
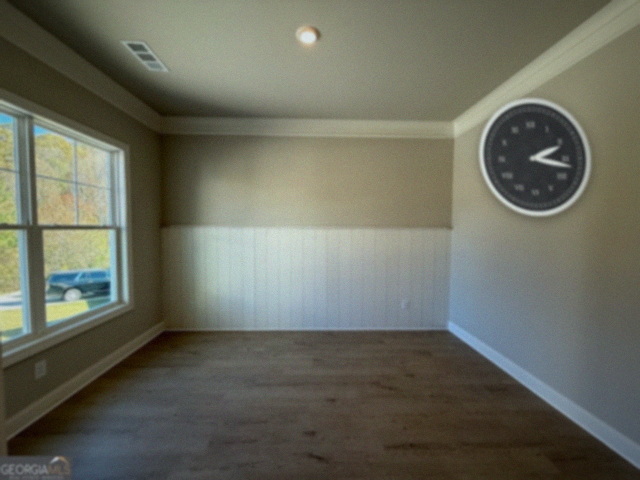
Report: 2:17
